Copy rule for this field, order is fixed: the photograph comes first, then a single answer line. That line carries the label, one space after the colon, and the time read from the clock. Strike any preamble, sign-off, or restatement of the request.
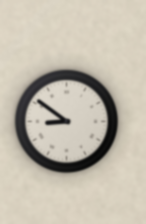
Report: 8:51
